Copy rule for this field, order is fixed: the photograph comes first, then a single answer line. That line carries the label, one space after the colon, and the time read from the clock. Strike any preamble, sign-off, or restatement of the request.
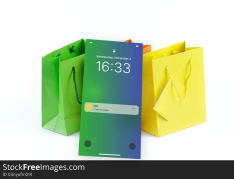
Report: 16:33
